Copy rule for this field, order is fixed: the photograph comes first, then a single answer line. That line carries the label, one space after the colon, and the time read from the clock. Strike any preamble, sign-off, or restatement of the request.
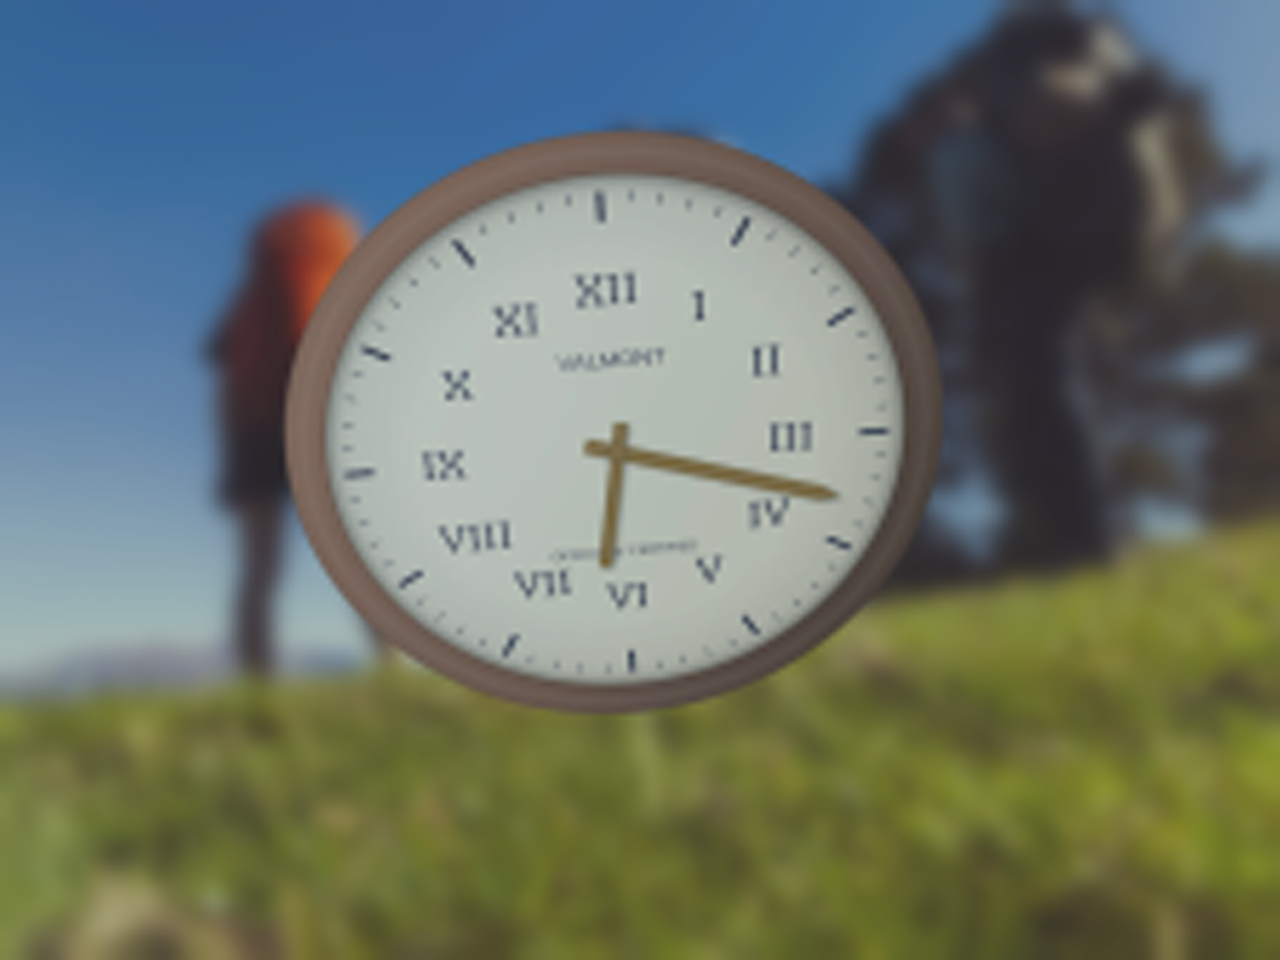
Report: 6:18
